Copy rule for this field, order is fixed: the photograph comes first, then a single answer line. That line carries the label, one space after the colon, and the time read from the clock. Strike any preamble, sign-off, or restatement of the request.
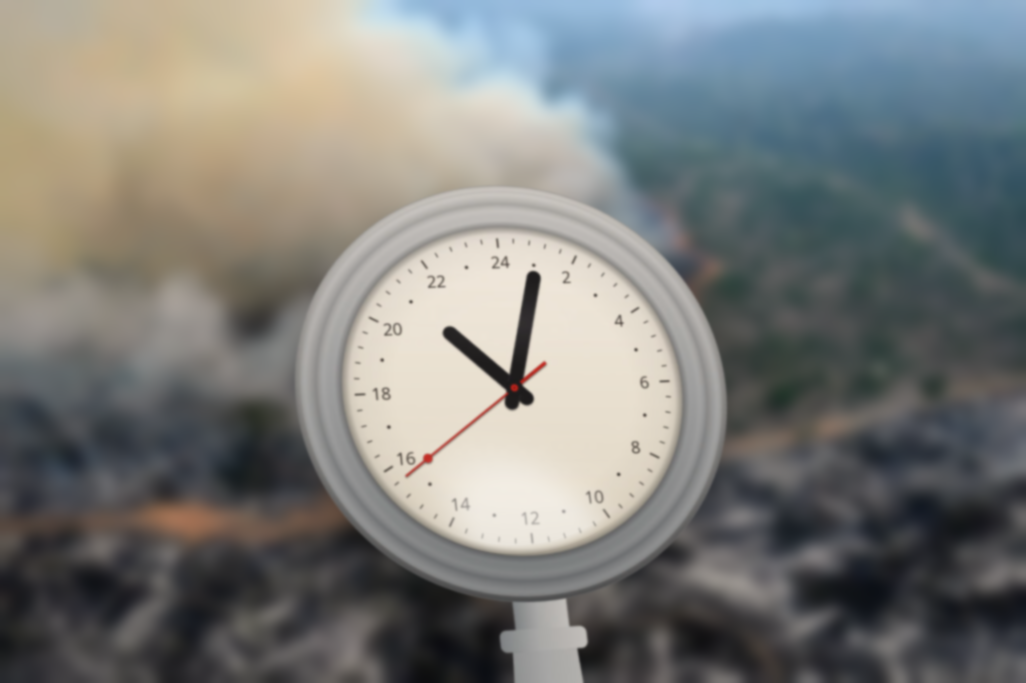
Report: 21:02:39
